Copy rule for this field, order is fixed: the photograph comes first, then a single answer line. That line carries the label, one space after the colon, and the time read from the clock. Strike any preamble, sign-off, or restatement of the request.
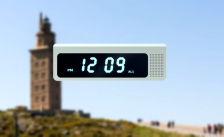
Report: 12:09
